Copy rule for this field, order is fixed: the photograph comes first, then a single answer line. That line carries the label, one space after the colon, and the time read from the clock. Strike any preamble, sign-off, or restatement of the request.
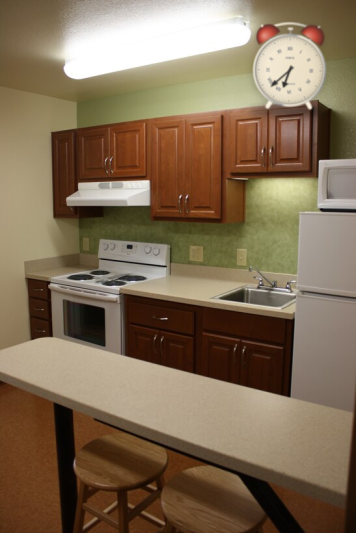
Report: 6:38
